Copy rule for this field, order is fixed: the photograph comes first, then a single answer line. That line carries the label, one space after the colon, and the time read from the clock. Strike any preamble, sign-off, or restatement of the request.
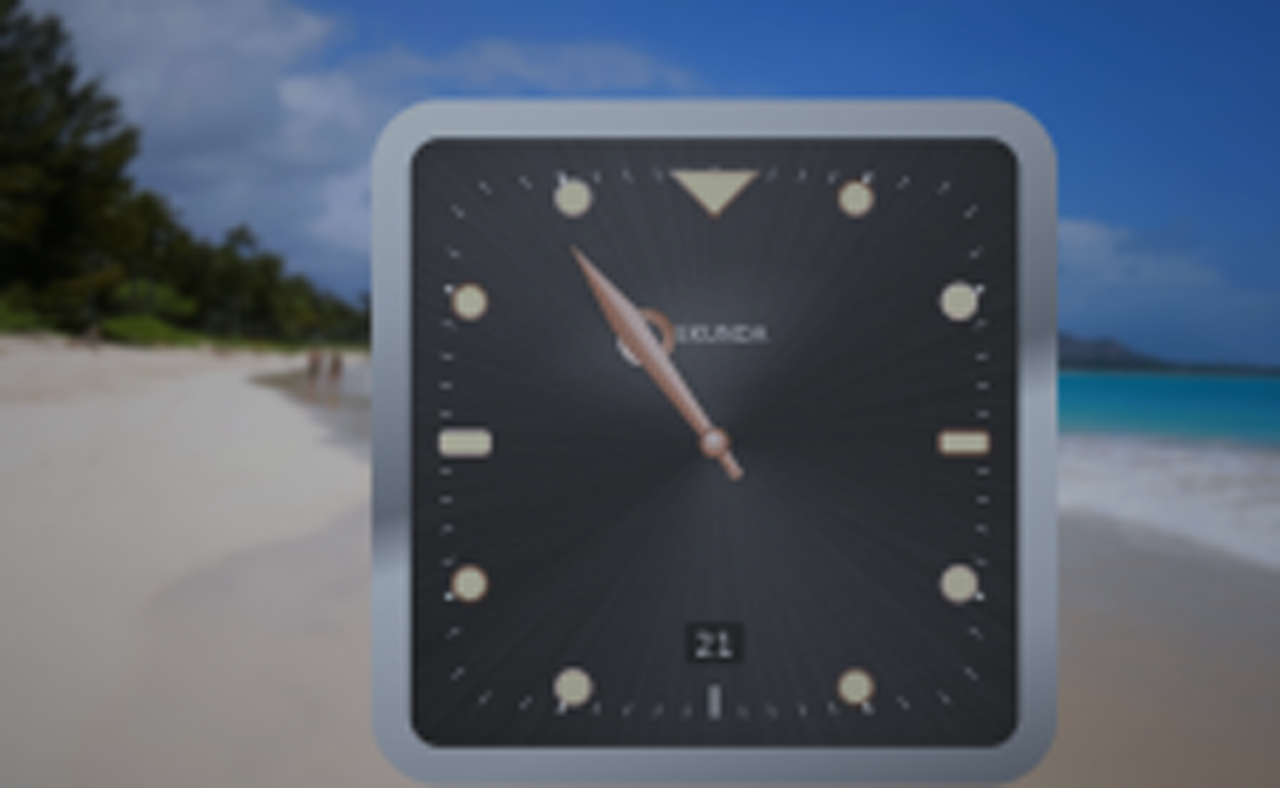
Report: 10:54
